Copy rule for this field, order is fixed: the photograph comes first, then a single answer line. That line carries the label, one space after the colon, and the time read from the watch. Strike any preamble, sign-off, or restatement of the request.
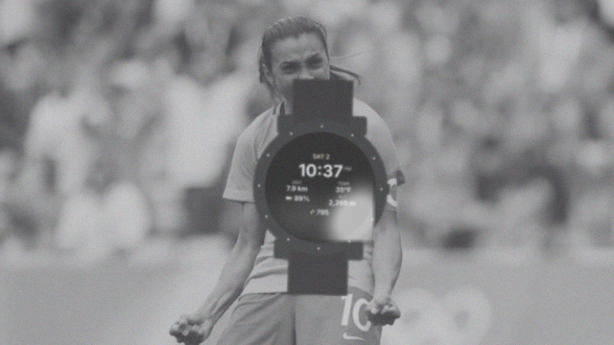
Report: 10:37
